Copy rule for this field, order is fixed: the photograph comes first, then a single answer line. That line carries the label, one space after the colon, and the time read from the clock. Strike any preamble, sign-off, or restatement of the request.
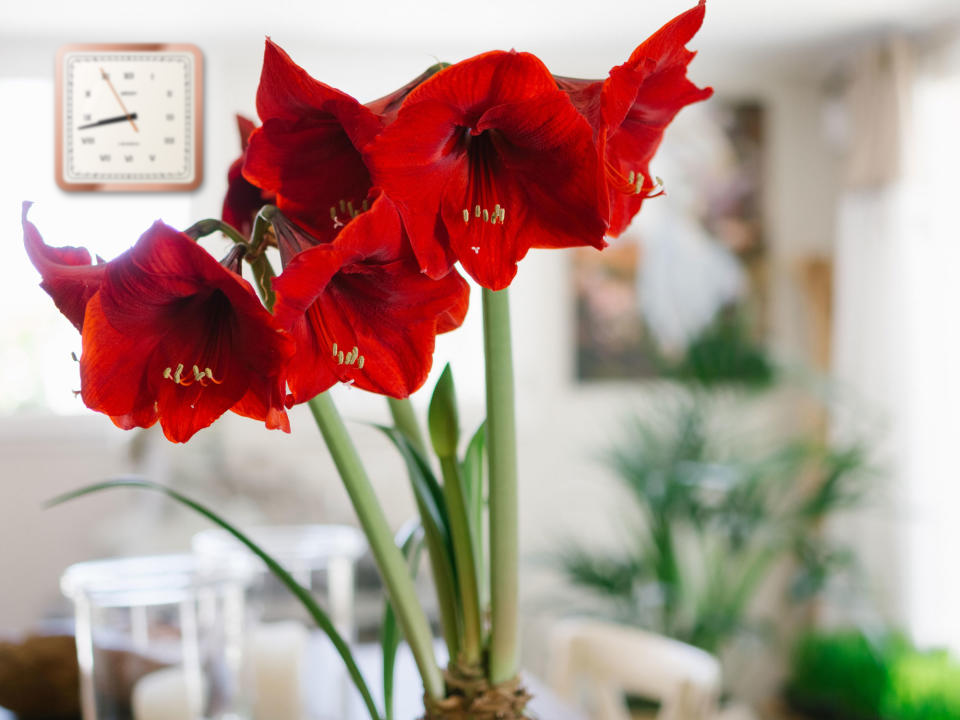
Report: 8:42:55
